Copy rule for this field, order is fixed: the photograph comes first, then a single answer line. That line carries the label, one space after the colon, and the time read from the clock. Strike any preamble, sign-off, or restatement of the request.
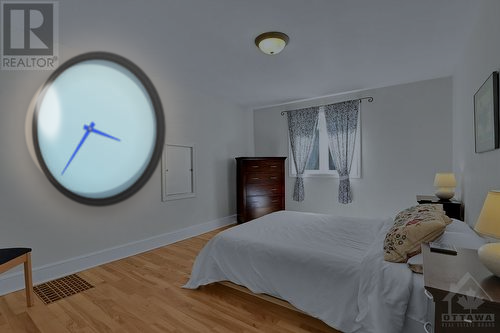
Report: 3:36
